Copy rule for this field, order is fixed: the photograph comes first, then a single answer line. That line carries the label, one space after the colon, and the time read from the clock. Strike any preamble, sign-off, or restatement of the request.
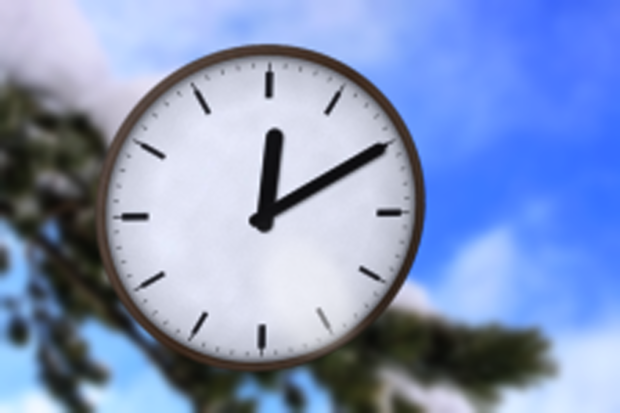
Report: 12:10
